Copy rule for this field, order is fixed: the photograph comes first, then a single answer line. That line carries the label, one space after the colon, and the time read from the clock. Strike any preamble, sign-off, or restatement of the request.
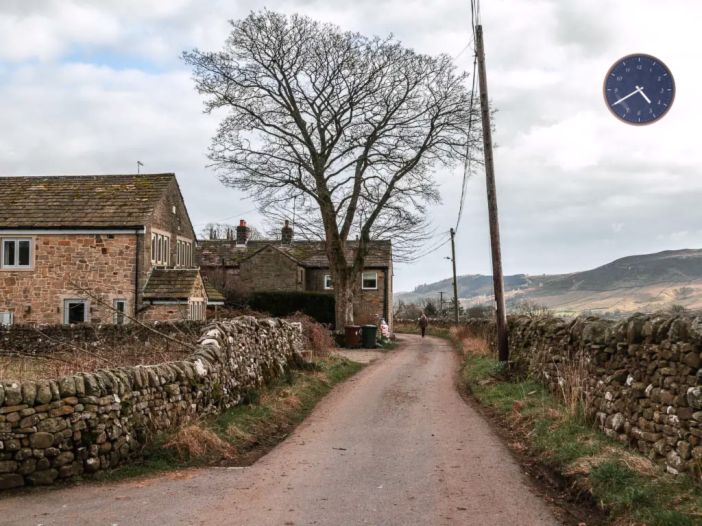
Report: 4:40
